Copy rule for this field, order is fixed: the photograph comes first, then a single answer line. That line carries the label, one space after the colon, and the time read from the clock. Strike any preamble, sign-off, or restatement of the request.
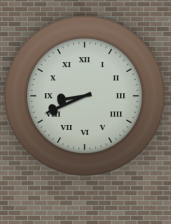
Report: 8:41
